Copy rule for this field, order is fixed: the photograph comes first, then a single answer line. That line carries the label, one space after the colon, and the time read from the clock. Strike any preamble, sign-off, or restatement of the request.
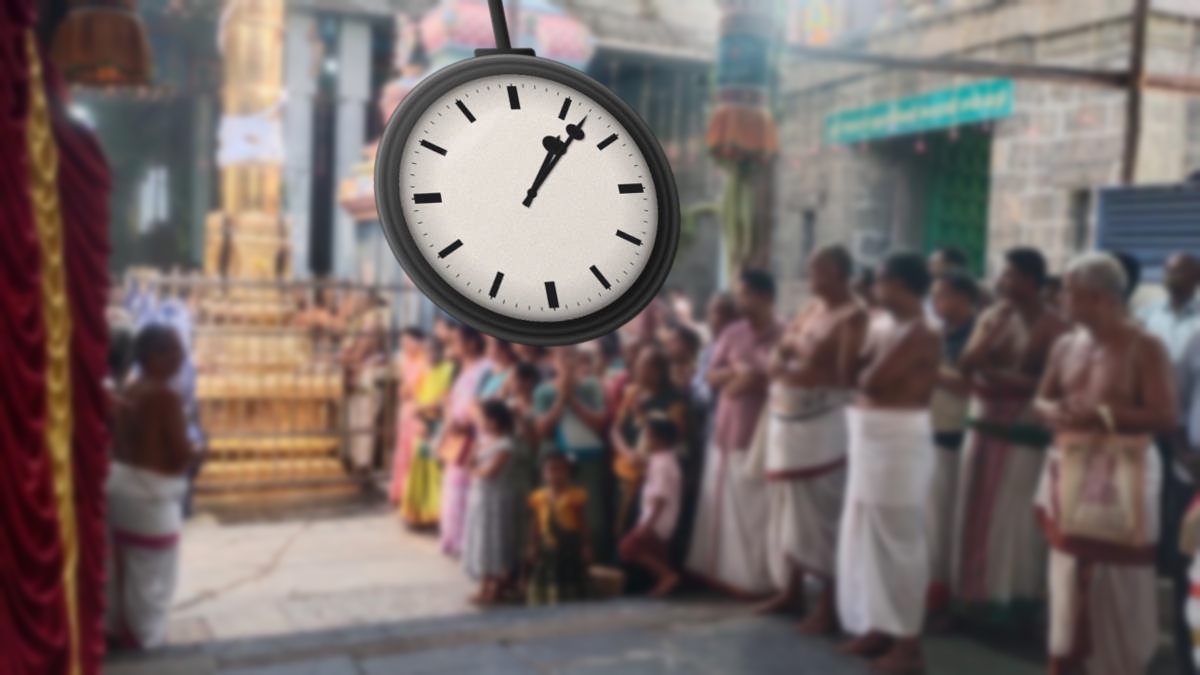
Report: 1:07
